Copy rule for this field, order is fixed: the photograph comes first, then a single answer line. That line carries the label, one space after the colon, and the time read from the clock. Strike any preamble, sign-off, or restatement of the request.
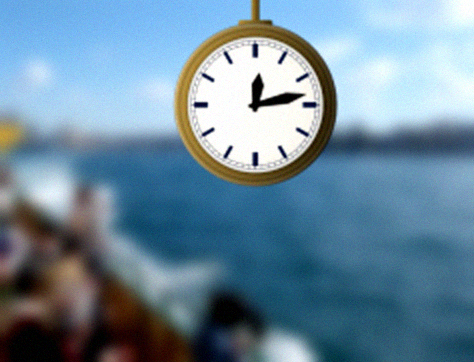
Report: 12:13
